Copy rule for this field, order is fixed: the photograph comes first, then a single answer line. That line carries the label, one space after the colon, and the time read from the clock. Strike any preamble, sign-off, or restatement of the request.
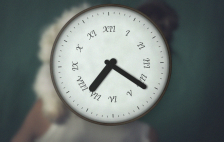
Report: 7:21
